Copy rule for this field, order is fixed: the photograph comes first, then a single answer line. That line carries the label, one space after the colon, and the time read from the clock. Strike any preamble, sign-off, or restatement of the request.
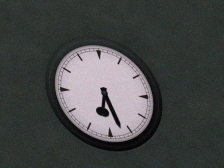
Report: 6:27
